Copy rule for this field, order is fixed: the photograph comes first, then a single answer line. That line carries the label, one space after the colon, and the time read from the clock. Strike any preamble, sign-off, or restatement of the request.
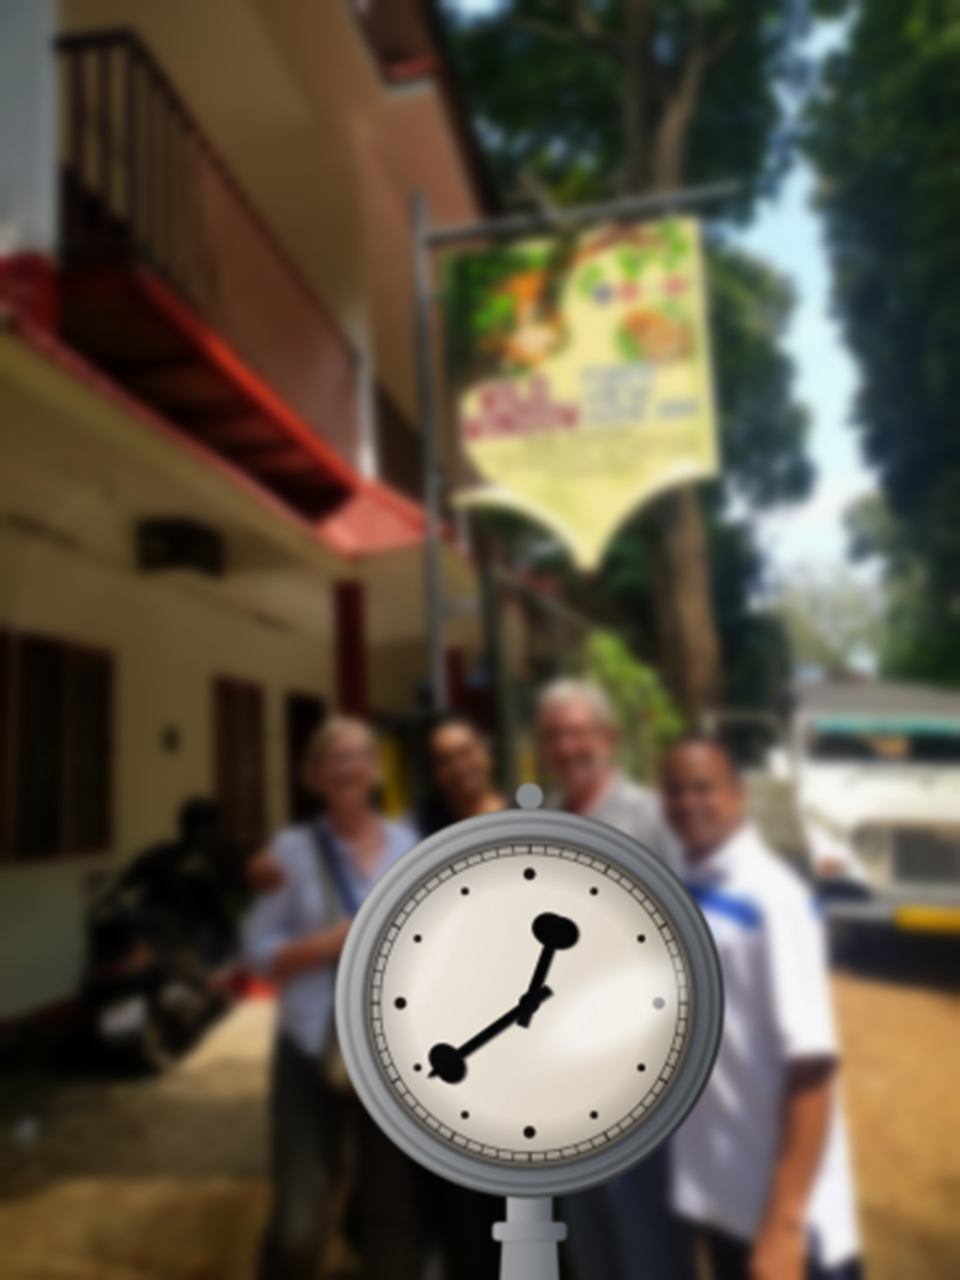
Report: 12:39
